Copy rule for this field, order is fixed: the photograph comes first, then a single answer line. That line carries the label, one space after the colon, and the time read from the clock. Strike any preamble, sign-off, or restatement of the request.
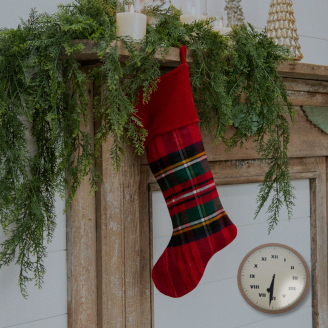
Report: 6:31
